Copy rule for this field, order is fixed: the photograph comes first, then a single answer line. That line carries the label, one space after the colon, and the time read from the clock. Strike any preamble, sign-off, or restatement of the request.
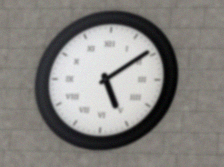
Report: 5:09
